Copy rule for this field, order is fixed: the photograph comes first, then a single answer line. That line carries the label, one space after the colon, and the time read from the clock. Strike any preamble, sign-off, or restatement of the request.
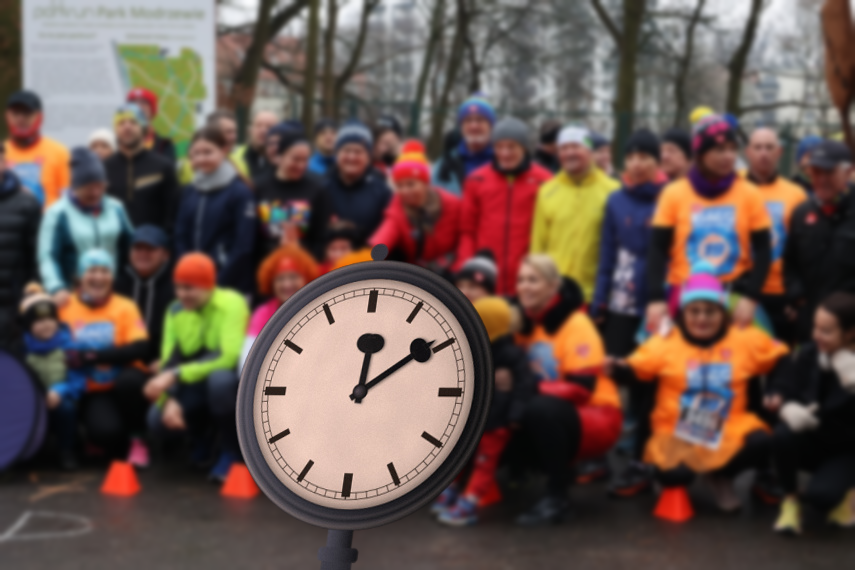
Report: 12:09
